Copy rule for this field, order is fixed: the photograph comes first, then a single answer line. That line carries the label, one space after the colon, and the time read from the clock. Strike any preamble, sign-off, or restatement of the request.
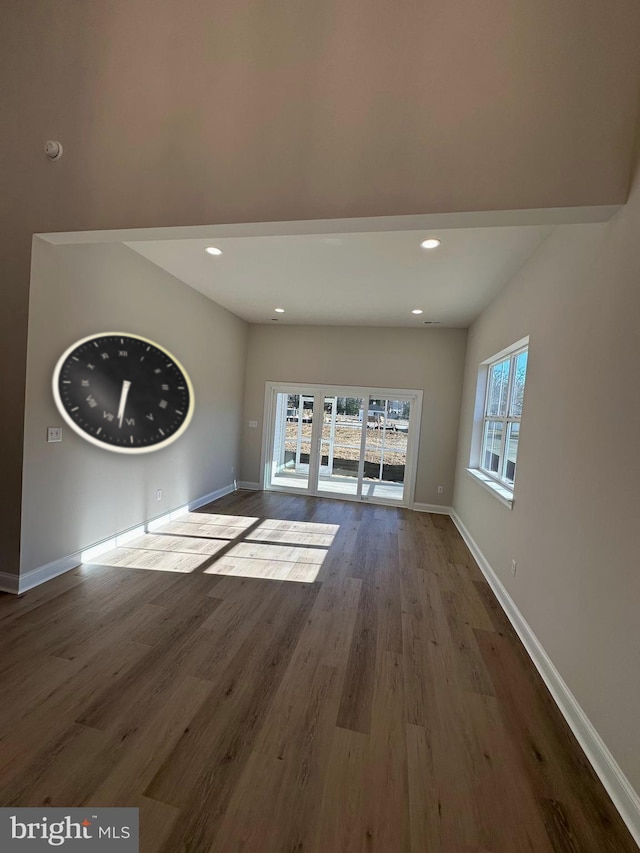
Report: 6:32
